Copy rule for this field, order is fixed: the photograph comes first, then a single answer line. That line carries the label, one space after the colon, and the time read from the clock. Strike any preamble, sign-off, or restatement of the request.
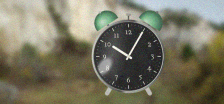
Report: 10:05
